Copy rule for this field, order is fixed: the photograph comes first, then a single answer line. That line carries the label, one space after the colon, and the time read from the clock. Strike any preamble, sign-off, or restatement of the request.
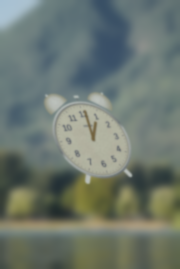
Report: 1:01
